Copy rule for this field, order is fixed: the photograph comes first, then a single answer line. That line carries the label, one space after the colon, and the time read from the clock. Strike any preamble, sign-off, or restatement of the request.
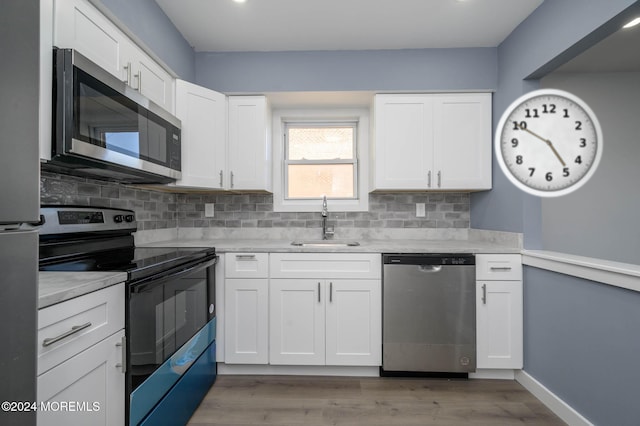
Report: 4:50
